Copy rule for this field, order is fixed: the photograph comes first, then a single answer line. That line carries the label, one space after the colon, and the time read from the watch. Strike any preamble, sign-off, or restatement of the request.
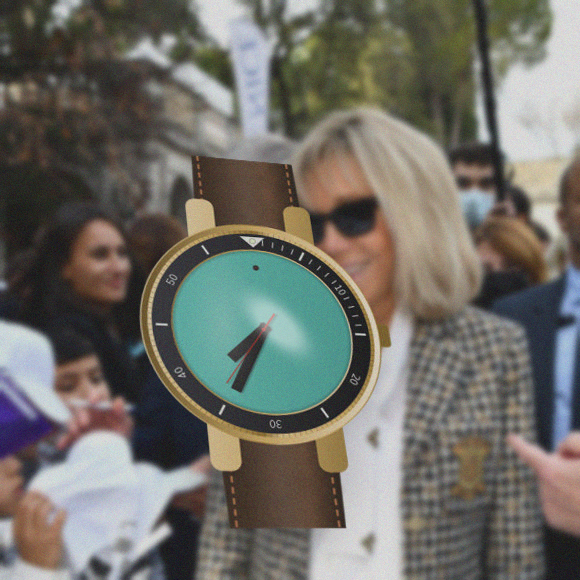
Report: 7:34:36
